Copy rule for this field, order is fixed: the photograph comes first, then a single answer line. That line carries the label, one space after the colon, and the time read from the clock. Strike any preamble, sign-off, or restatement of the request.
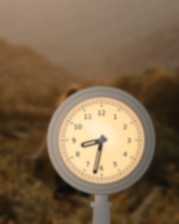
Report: 8:32
